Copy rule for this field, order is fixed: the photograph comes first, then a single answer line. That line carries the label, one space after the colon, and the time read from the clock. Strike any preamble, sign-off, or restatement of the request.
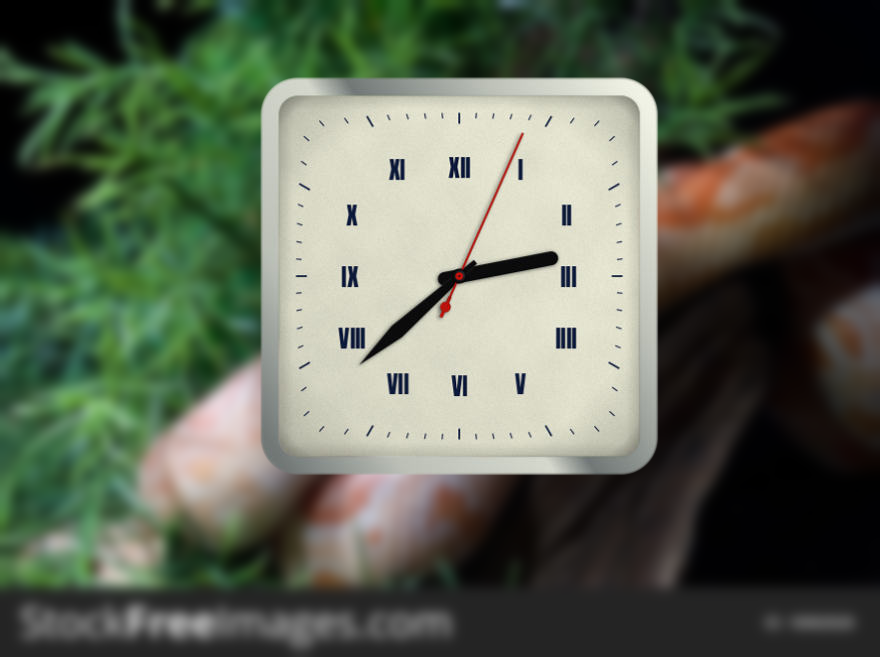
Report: 2:38:04
